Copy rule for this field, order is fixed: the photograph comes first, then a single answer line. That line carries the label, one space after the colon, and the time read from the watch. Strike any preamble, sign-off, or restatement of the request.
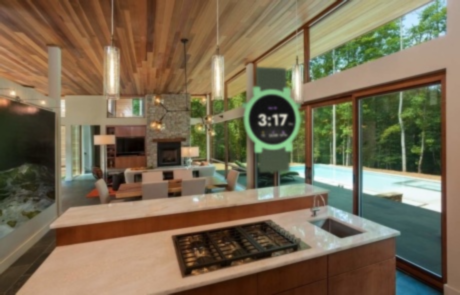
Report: 3:17
